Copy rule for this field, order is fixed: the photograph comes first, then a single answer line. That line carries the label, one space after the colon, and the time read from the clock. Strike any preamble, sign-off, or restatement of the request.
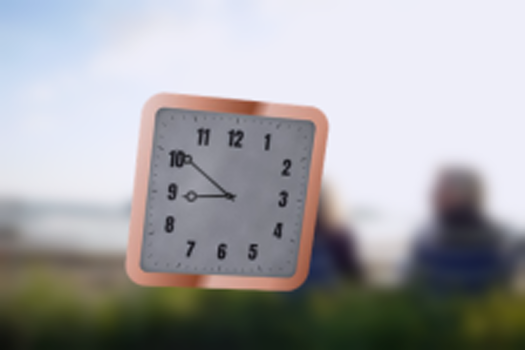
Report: 8:51
